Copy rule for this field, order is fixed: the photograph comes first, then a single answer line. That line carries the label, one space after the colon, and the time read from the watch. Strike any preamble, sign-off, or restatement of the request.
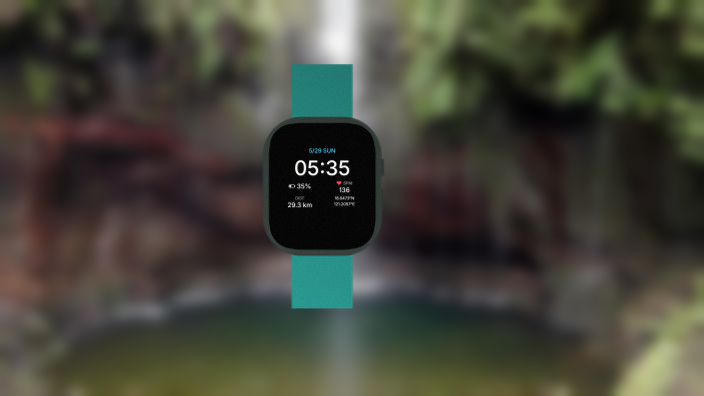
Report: 5:35
